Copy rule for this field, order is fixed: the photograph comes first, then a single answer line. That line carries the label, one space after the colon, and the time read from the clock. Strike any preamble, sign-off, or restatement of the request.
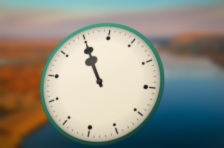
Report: 10:55
